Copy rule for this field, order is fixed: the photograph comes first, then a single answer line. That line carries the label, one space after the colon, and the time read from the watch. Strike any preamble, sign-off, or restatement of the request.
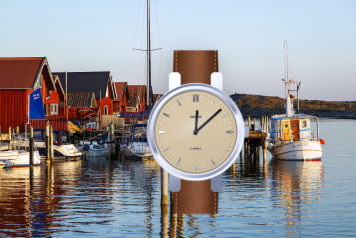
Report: 12:08
